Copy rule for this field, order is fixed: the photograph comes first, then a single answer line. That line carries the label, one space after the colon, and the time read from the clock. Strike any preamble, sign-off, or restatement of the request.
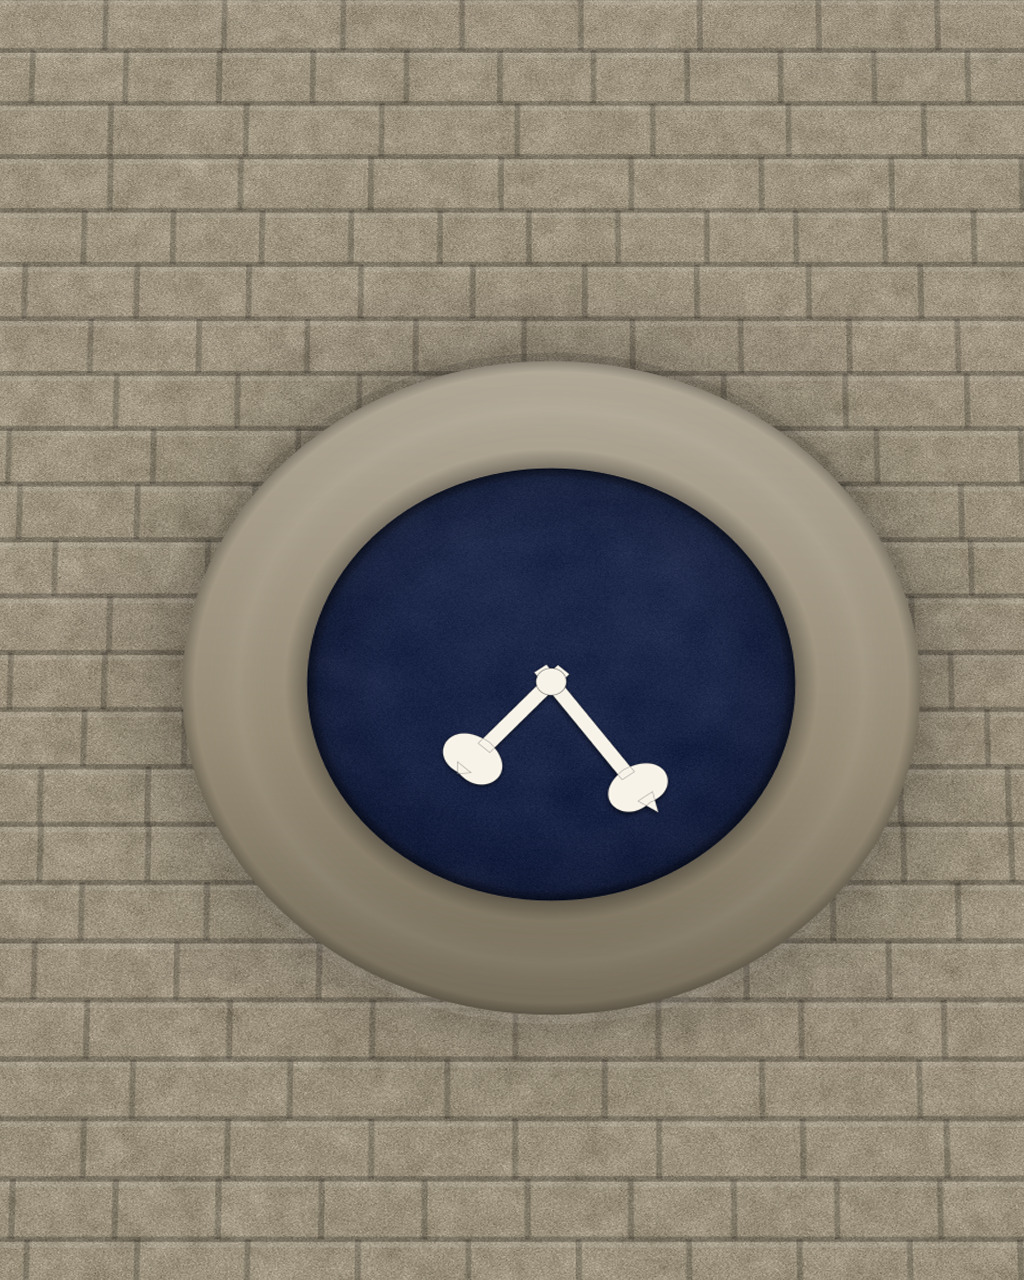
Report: 7:24
